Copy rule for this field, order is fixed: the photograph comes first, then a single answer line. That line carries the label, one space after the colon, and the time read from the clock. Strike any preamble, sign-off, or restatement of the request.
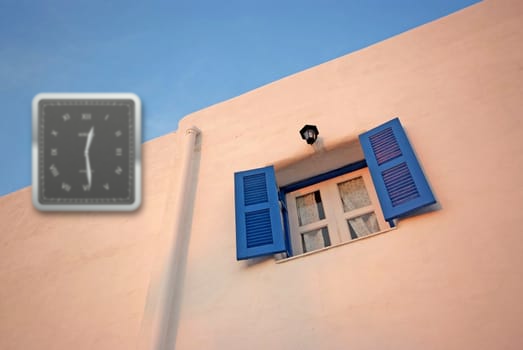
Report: 12:29
